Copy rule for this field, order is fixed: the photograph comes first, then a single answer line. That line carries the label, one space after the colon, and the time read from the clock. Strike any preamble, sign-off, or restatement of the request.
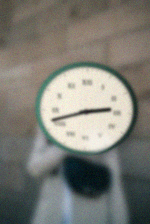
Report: 2:42
